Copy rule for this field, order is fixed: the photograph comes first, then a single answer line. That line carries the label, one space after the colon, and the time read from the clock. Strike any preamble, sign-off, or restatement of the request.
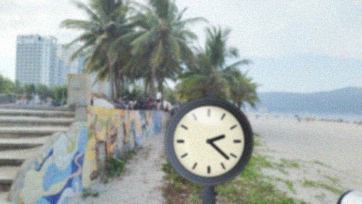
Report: 2:22
